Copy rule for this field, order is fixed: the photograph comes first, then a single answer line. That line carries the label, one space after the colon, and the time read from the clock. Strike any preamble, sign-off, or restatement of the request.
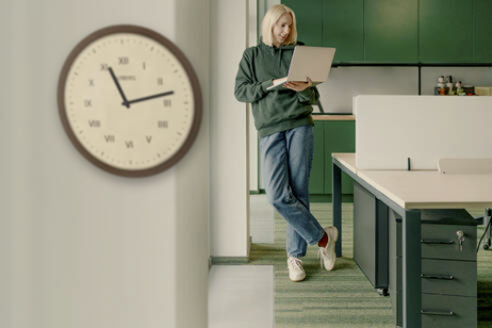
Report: 11:13
